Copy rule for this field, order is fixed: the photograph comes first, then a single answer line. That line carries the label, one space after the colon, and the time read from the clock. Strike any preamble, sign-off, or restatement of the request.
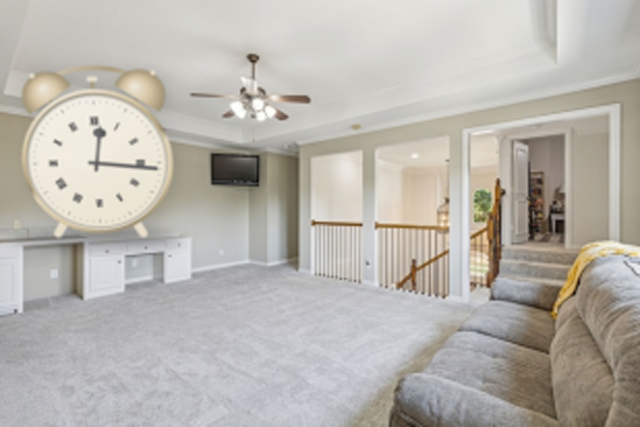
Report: 12:16
